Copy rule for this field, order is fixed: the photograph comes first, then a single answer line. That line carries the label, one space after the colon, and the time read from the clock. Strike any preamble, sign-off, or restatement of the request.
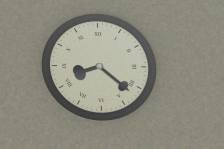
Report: 8:22
